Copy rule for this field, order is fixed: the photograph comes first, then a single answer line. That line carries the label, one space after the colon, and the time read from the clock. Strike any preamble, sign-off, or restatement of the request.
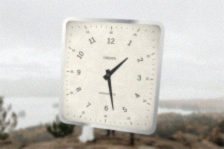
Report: 1:28
